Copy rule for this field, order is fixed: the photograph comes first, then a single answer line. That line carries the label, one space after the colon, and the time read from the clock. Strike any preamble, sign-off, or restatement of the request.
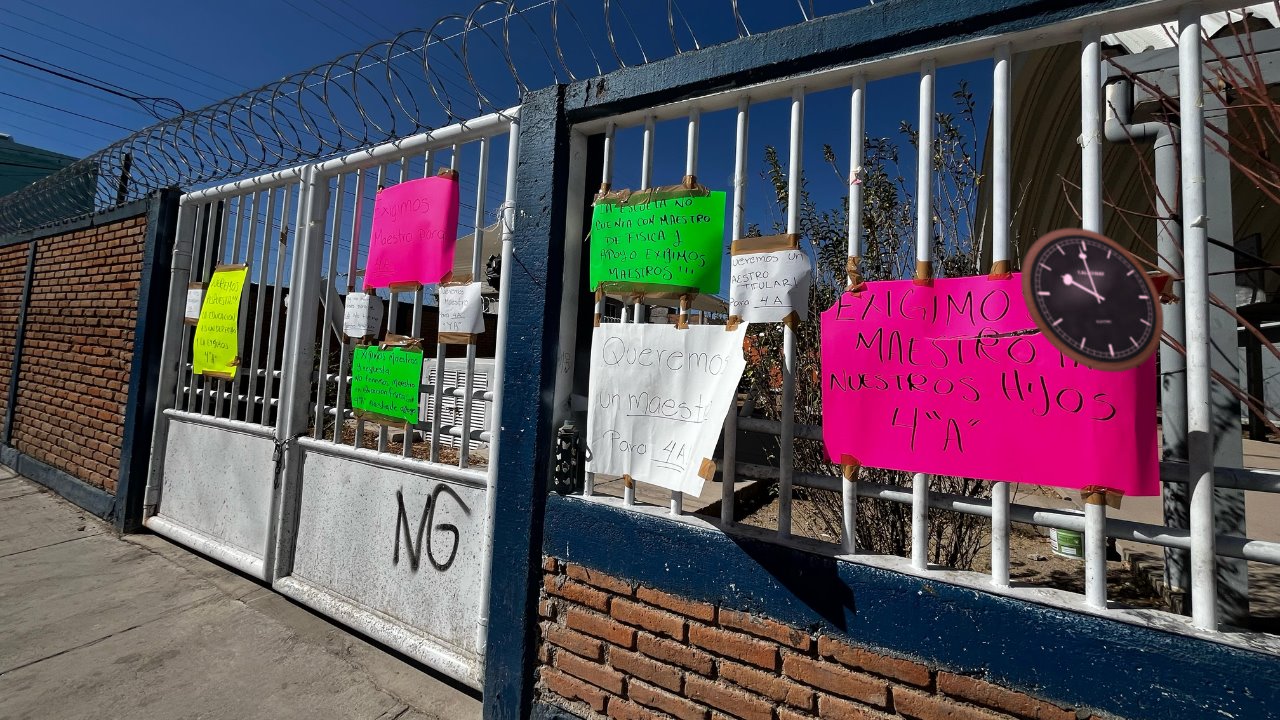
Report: 9:59
